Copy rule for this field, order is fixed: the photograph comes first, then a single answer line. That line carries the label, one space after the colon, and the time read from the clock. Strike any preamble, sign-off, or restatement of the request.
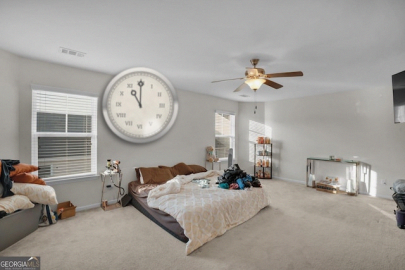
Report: 11:00
